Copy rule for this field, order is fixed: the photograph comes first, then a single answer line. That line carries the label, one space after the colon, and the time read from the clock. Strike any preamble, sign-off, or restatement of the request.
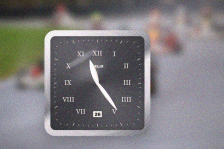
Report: 11:24
